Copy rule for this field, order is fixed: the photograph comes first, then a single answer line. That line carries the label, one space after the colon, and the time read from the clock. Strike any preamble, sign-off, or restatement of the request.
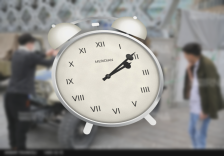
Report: 2:09
